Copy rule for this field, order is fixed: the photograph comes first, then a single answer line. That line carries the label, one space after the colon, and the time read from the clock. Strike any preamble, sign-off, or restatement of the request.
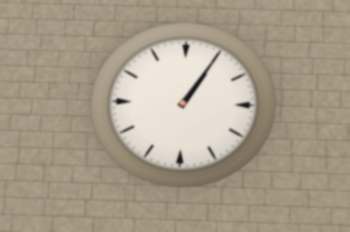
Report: 1:05
